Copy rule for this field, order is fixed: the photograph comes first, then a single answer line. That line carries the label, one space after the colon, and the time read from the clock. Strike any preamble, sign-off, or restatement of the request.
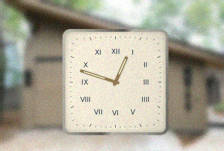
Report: 12:48
